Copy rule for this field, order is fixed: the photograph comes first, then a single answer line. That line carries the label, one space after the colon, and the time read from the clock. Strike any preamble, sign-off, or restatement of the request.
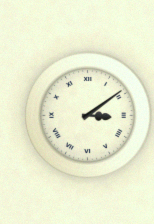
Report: 3:09
